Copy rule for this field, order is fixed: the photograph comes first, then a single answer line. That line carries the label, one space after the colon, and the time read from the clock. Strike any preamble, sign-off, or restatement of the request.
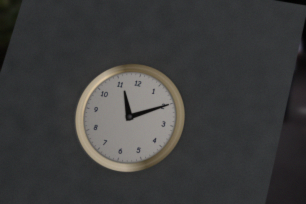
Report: 11:10
